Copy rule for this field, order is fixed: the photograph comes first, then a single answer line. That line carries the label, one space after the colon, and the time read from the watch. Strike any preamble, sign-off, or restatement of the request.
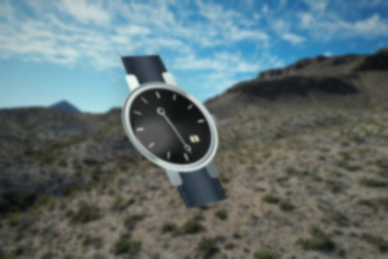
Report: 11:28
